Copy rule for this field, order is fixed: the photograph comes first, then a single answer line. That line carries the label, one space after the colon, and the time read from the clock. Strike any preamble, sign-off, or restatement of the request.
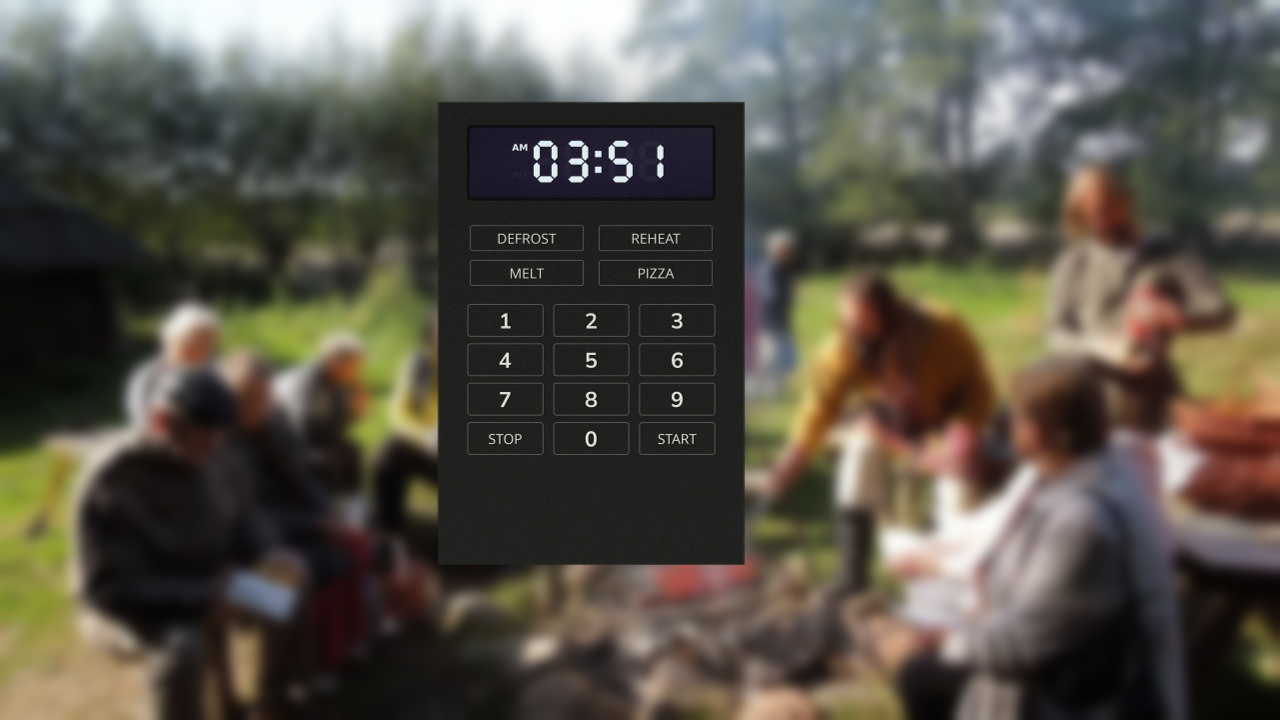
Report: 3:51
